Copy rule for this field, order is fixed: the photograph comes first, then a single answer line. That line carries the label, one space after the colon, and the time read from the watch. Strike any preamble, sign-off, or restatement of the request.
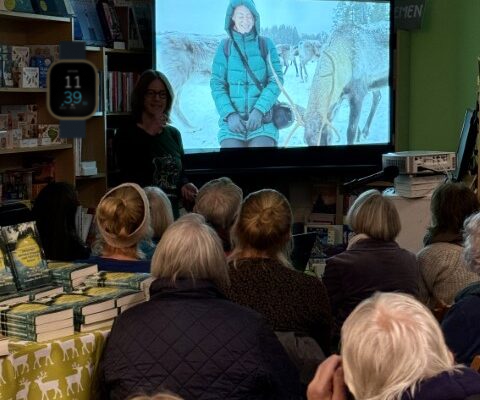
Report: 11:39
